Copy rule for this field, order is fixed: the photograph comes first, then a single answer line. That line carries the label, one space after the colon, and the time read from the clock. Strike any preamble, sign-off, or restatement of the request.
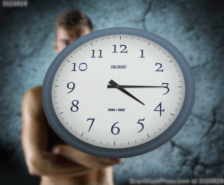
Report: 4:15
